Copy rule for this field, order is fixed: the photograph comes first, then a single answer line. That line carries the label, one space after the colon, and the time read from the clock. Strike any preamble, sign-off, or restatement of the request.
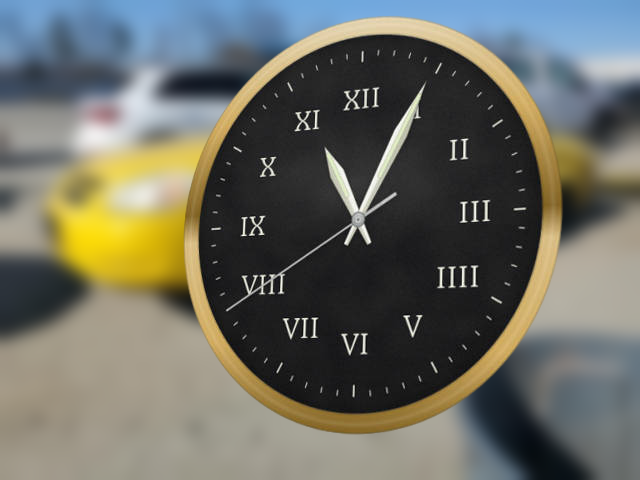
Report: 11:04:40
